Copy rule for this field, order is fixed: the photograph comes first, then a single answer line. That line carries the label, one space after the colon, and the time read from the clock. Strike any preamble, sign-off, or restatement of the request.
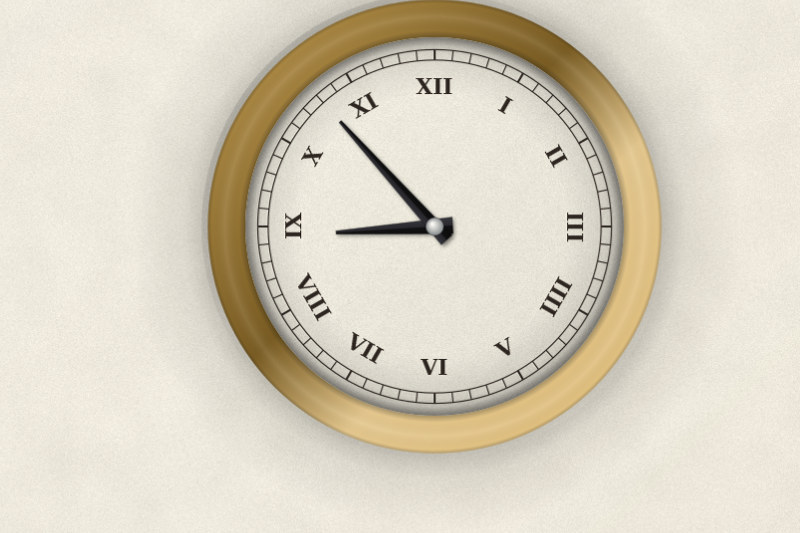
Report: 8:53
